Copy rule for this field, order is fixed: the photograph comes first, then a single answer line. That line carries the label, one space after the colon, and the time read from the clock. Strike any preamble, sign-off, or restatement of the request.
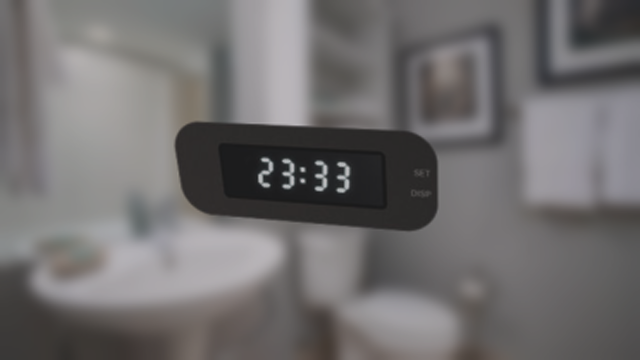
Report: 23:33
